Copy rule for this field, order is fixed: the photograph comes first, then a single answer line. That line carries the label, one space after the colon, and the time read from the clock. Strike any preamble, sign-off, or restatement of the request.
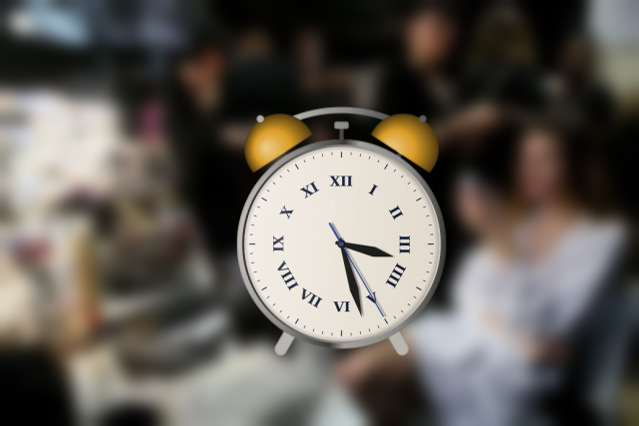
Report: 3:27:25
